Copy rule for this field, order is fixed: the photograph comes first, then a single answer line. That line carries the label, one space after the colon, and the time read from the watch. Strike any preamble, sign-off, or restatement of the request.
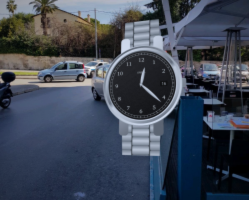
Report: 12:22
